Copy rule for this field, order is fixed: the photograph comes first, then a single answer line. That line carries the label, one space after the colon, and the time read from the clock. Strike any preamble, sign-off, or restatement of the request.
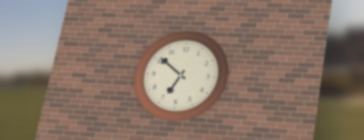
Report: 6:51
